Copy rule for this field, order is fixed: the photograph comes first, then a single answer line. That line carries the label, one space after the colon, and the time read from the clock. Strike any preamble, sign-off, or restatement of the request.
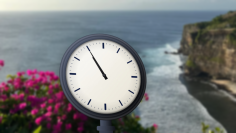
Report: 10:55
